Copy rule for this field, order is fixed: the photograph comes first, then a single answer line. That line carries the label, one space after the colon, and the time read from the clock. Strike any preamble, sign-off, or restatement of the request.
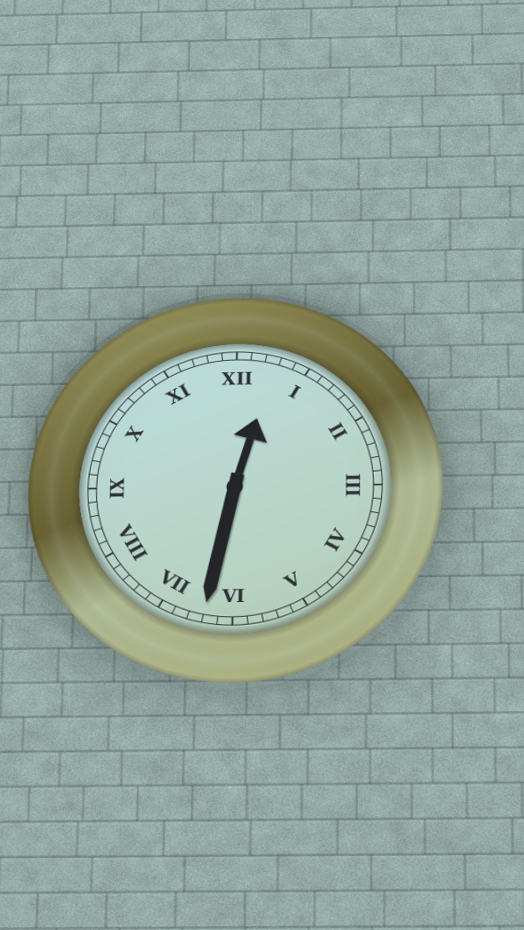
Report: 12:32
